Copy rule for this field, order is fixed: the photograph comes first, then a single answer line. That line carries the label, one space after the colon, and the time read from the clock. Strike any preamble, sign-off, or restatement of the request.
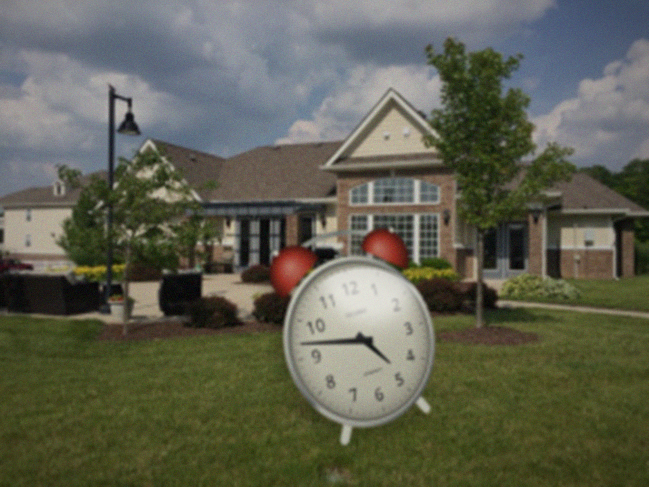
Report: 4:47
